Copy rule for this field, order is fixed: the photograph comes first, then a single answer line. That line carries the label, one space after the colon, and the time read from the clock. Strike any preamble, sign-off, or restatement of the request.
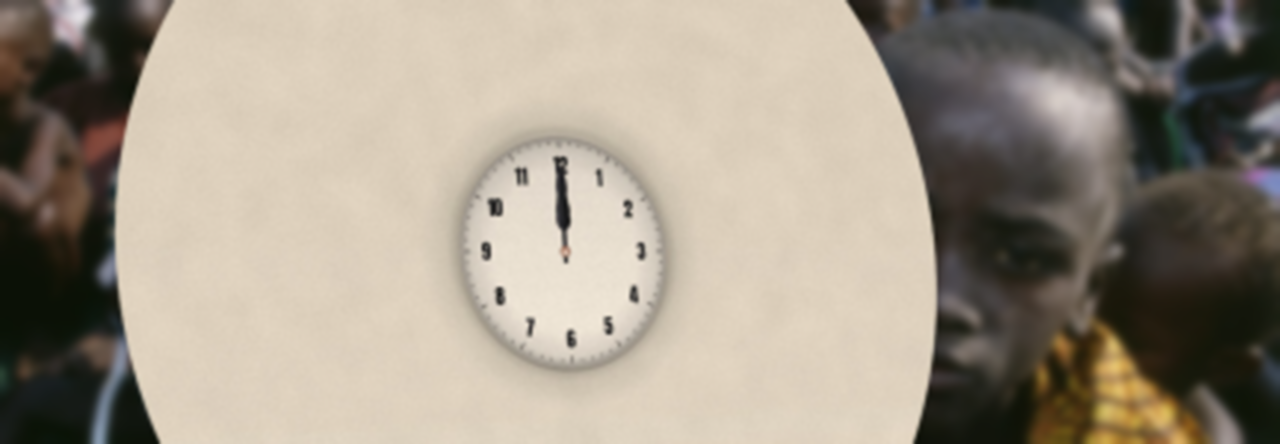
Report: 12:00
